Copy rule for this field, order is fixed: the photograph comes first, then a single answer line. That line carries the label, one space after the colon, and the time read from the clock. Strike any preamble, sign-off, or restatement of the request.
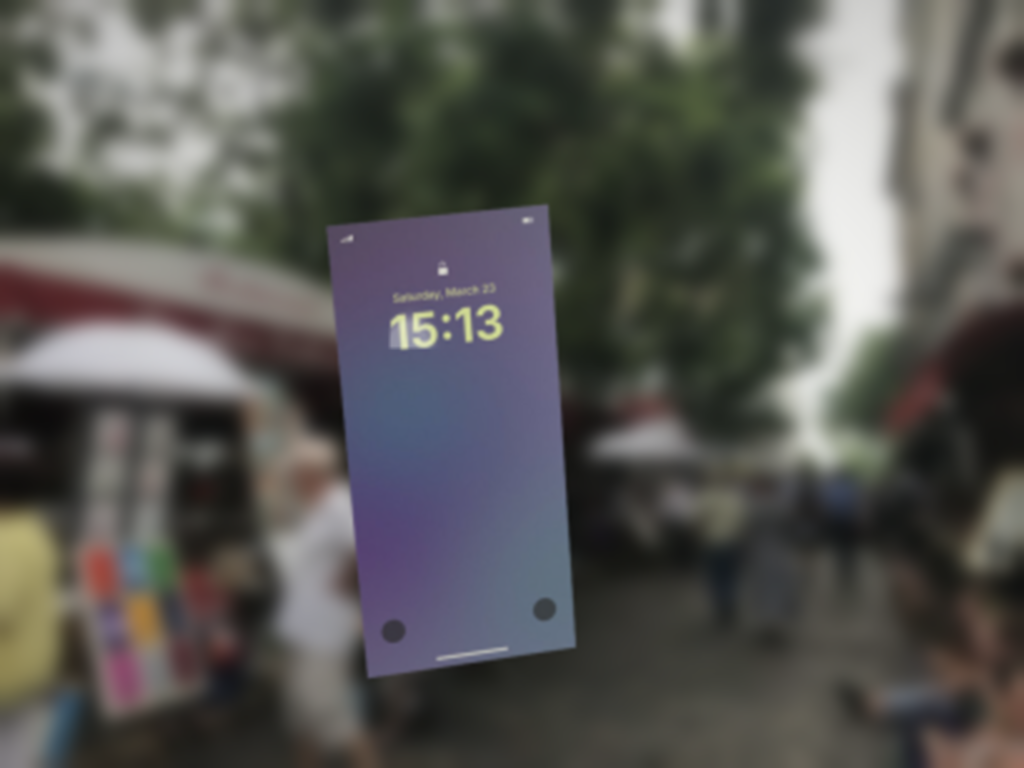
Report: 15:13
